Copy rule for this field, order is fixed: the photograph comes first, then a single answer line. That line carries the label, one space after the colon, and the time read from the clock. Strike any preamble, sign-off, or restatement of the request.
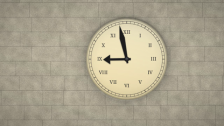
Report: 8:58
